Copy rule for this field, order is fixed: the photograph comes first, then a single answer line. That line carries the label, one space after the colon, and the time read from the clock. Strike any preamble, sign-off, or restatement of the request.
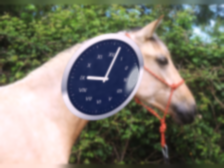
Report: 9:02
